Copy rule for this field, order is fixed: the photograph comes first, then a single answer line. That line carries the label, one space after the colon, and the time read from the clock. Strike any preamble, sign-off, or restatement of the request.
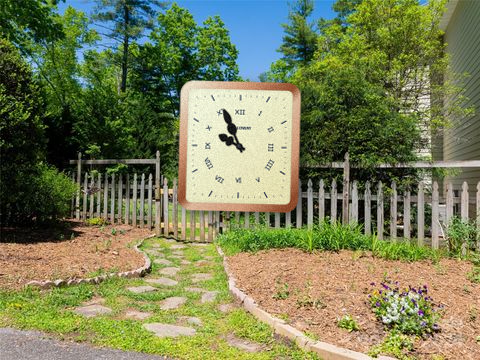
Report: 9:56
